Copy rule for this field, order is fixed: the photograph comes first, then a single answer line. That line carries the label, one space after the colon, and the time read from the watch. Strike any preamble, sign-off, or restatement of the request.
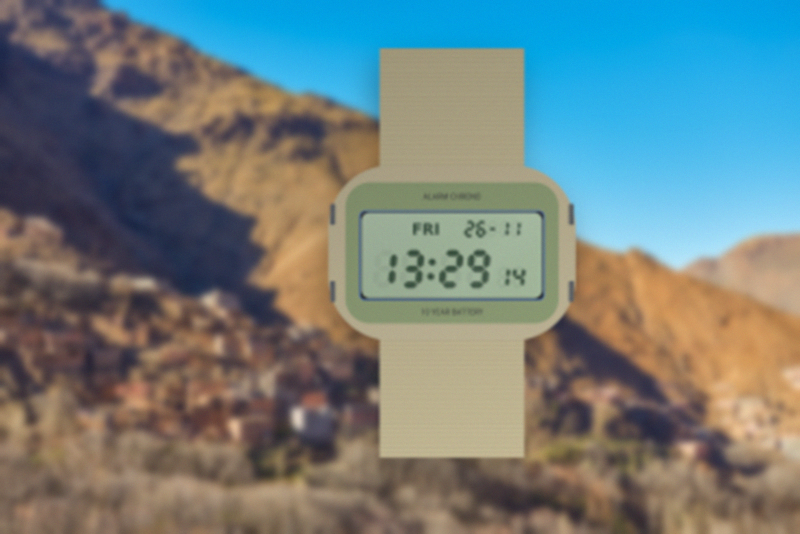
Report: 13:29:14
